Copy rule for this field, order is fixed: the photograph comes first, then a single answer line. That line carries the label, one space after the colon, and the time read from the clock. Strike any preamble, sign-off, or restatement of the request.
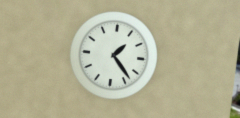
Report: 1:23
